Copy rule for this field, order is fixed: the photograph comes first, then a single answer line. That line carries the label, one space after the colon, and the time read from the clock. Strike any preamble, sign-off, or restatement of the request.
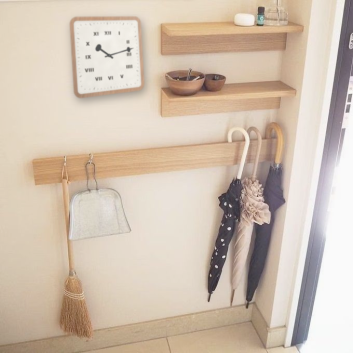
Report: 10:13
